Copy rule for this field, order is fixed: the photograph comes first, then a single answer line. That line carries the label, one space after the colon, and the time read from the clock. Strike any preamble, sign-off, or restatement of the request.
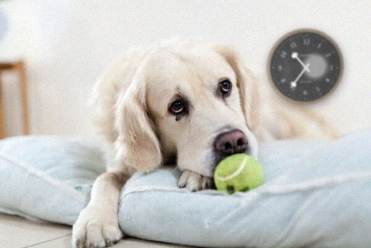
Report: 10:36
